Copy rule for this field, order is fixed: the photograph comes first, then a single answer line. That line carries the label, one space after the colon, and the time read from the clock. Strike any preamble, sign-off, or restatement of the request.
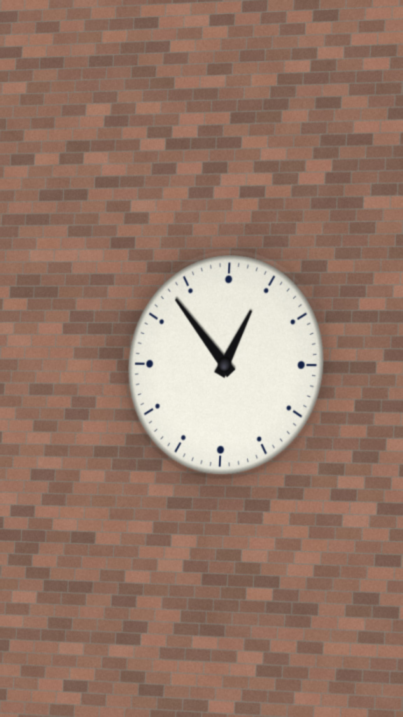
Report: 12:53
